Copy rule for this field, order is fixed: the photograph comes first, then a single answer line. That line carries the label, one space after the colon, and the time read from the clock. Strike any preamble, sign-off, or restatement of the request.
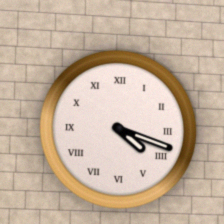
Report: 4:18
